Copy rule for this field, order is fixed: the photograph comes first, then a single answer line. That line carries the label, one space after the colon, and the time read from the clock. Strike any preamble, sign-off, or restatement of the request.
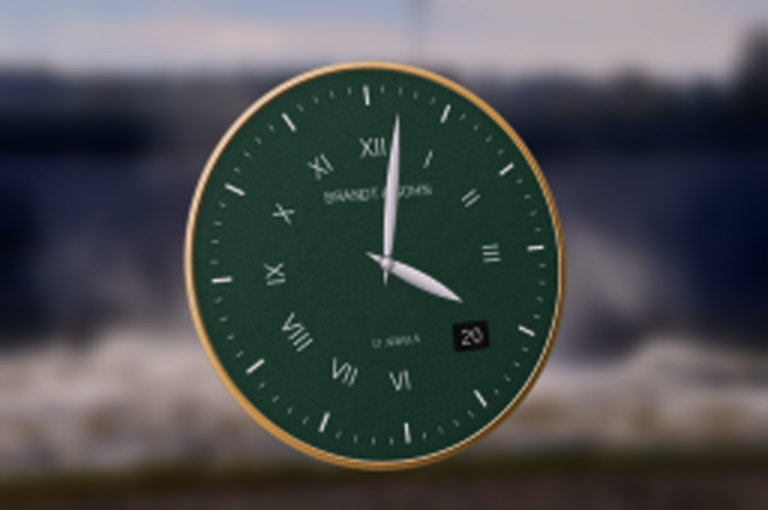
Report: 4:02
